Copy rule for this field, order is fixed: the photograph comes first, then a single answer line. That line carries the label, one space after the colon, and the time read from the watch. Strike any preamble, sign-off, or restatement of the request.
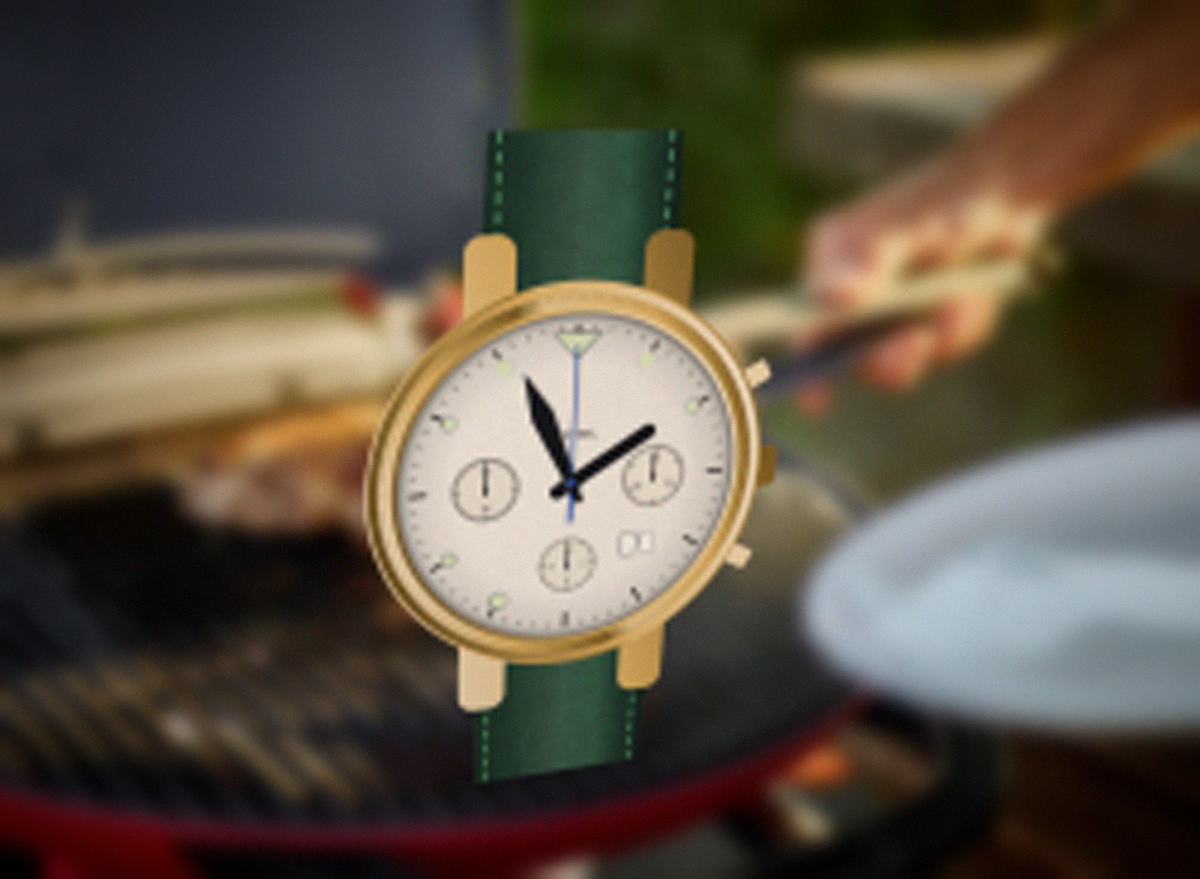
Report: 1:56
